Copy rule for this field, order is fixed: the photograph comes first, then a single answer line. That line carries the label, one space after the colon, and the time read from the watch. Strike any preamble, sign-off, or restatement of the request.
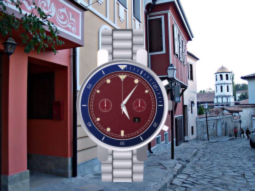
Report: 5:06
